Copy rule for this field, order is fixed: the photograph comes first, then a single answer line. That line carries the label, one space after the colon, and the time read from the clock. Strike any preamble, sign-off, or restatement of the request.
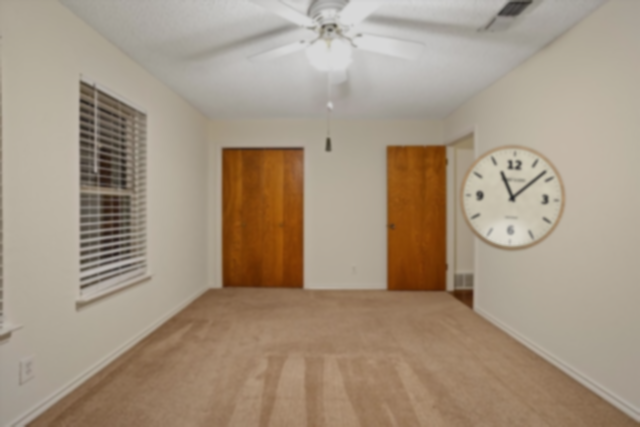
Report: 11:08
